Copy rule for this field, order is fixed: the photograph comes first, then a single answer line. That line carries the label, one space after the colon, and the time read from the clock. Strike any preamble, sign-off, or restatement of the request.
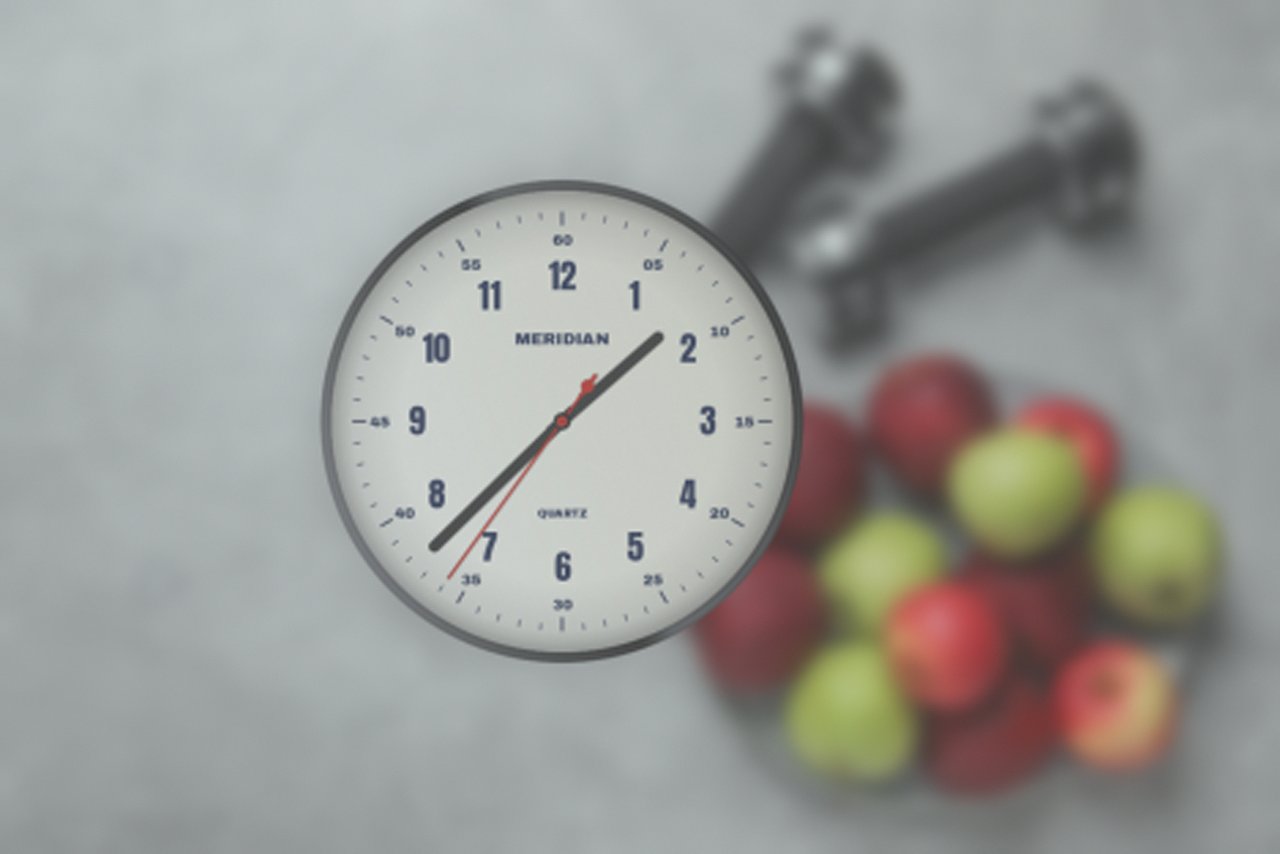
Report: 1:37:36
